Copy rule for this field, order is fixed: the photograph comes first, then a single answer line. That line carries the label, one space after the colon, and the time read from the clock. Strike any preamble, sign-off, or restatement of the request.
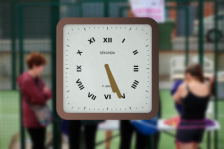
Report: 5:26
